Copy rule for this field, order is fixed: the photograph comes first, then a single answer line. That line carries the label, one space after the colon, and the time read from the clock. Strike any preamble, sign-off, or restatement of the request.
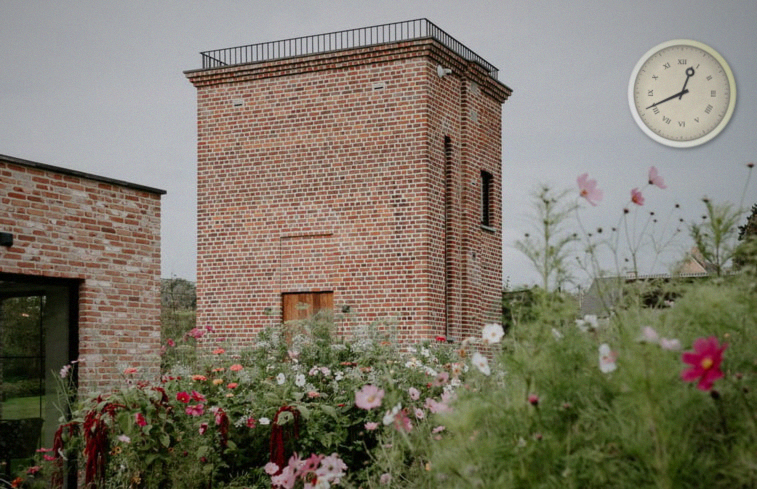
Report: 12:41
